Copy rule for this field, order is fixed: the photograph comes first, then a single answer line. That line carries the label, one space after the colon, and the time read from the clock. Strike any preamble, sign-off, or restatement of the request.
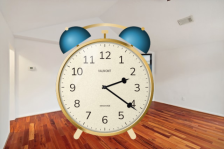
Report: 2:21
